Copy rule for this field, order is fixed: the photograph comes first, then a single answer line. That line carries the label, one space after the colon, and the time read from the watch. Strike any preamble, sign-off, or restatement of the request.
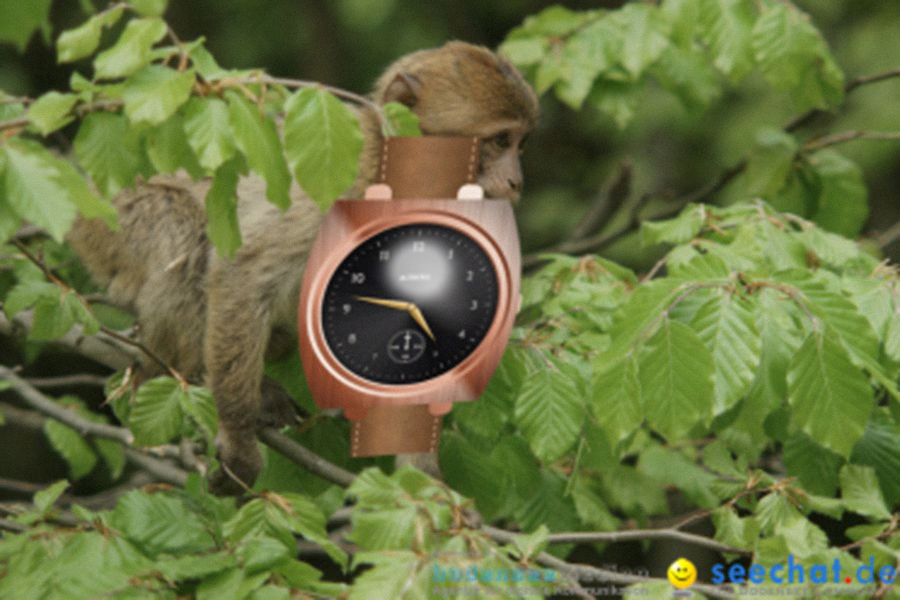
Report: 4:47
